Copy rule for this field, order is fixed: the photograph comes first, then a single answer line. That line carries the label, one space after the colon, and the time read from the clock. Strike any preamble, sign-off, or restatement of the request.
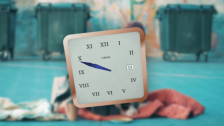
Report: 9:49
